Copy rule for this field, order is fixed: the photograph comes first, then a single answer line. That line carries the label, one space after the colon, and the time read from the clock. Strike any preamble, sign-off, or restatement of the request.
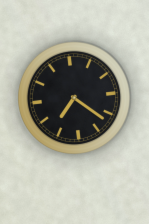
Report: 7:22
